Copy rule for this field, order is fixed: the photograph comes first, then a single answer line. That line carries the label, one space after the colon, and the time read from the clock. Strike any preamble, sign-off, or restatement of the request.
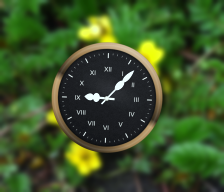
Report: 9:07
